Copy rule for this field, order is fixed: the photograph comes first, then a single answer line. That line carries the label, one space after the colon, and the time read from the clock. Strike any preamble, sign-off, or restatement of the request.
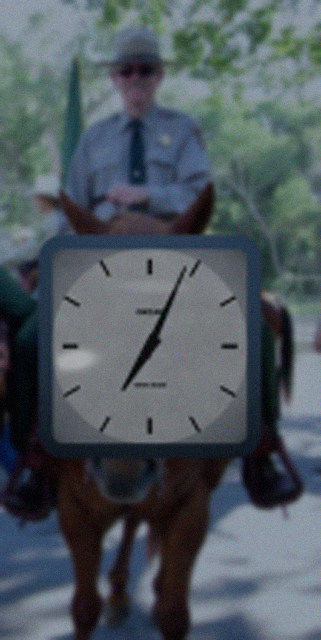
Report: 7:04
